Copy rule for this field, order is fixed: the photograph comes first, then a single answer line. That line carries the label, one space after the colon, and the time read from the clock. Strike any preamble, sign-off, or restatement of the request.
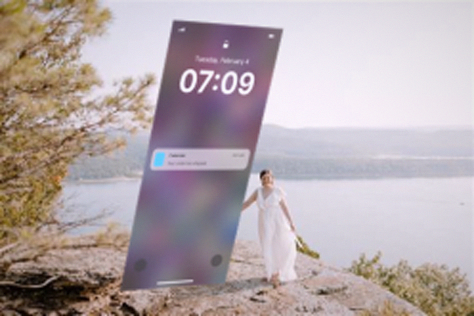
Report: 7:09
